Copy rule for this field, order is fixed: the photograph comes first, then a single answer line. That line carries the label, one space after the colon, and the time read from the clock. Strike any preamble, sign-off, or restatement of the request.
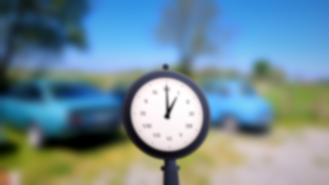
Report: 1:00
